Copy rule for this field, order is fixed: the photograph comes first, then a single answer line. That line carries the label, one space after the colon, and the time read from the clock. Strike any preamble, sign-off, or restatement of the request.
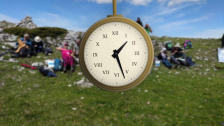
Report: 1:27
